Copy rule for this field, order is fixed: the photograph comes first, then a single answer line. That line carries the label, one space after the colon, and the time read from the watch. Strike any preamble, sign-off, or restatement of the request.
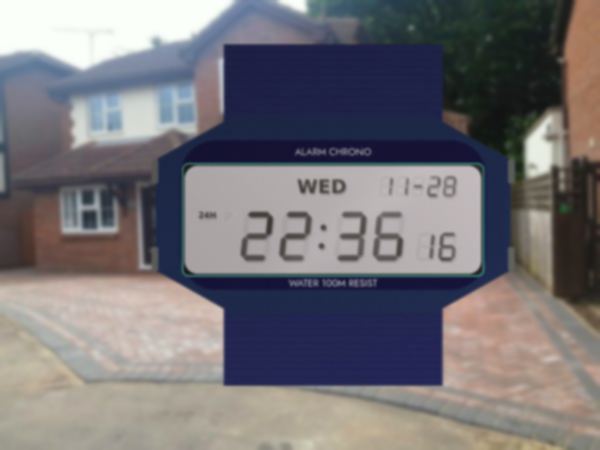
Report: 22:36:16
